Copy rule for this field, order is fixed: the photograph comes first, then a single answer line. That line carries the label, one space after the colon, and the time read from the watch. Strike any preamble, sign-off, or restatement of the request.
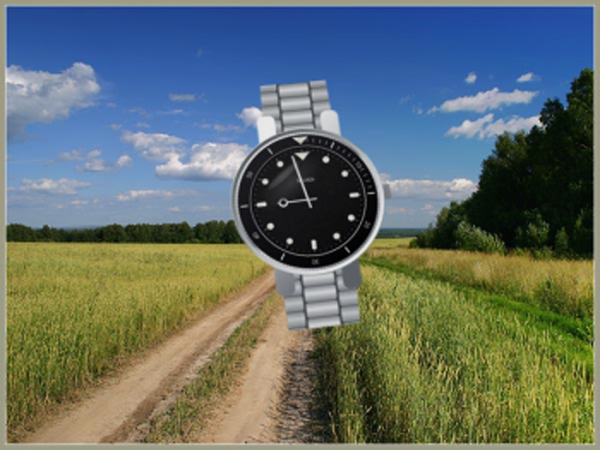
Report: 8:58
